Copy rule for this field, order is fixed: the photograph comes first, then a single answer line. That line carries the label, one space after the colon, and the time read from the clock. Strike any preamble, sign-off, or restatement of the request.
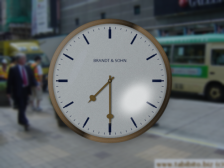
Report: 7:30
